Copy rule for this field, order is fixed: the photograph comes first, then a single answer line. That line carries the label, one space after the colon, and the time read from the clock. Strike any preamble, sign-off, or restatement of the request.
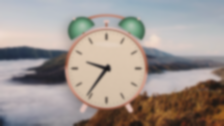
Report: 9:36
